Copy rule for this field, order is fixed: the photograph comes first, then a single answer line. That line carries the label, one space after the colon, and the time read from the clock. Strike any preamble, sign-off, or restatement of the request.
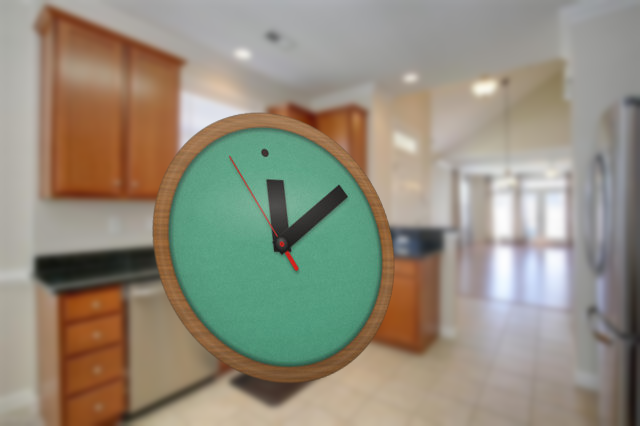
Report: 12:09:56
